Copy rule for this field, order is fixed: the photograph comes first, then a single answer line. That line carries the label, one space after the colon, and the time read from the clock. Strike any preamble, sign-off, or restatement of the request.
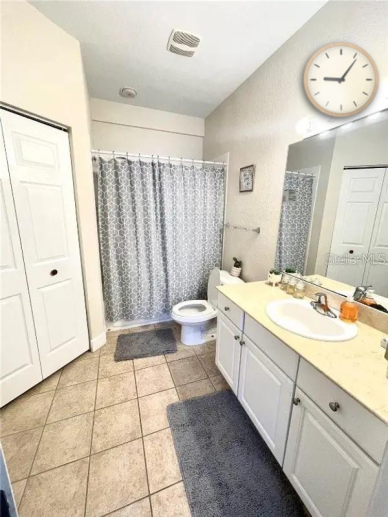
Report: 9:06
